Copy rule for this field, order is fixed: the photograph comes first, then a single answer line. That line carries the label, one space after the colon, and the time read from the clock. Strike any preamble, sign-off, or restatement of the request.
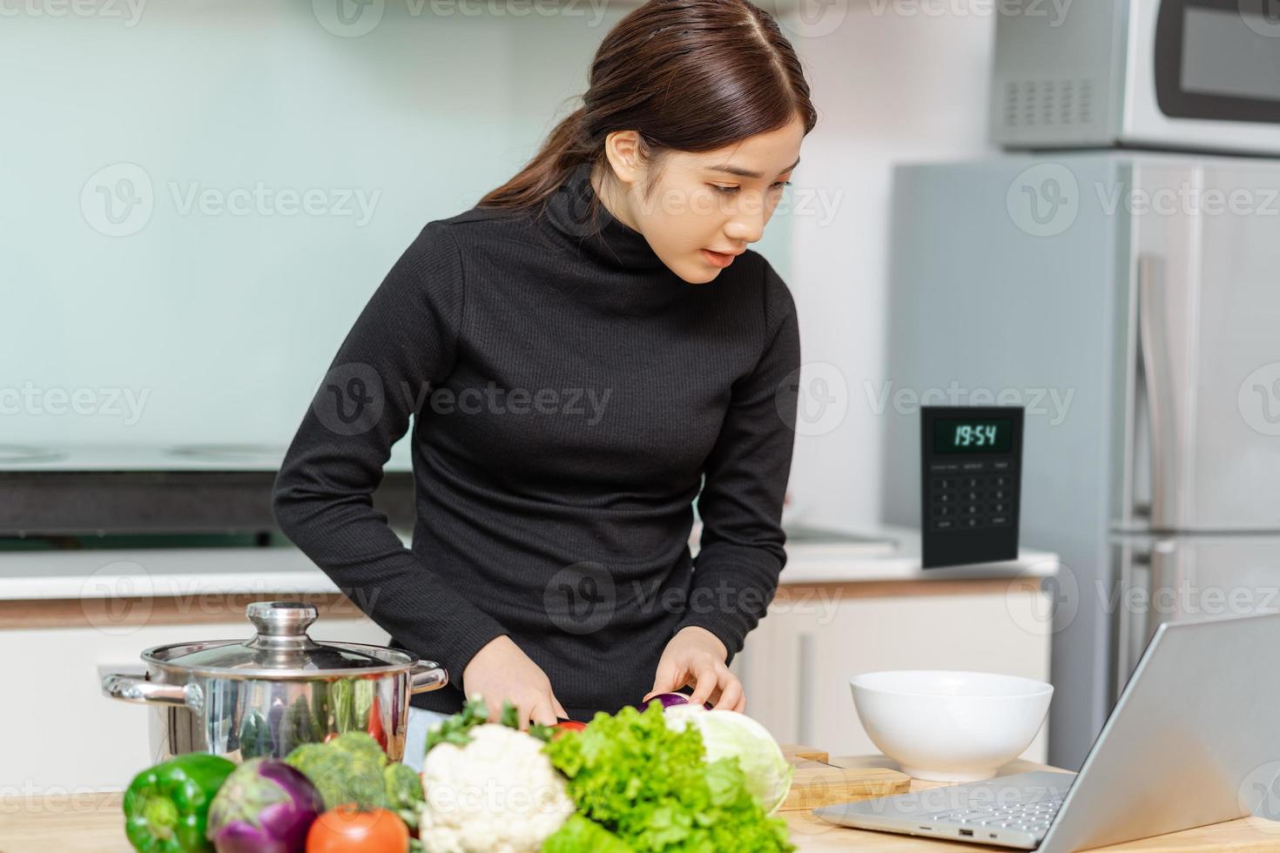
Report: 19:54
